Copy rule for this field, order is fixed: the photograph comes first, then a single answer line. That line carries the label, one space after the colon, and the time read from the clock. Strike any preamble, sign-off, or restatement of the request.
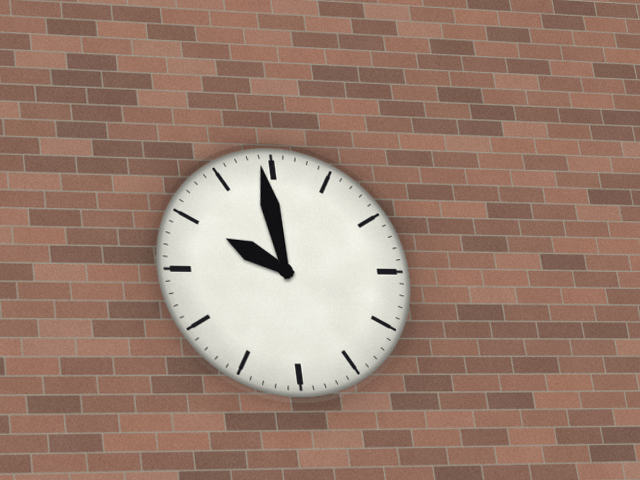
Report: 9:59
